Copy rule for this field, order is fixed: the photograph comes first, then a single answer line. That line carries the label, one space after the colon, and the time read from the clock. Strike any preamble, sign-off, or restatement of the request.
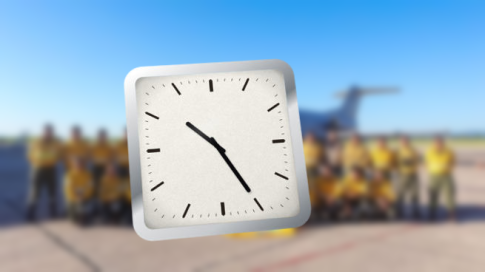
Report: 10:25
